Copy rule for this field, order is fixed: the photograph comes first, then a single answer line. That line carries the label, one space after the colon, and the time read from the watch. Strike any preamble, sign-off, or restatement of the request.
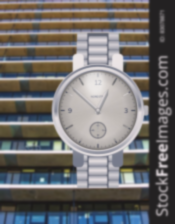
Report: 12:52
